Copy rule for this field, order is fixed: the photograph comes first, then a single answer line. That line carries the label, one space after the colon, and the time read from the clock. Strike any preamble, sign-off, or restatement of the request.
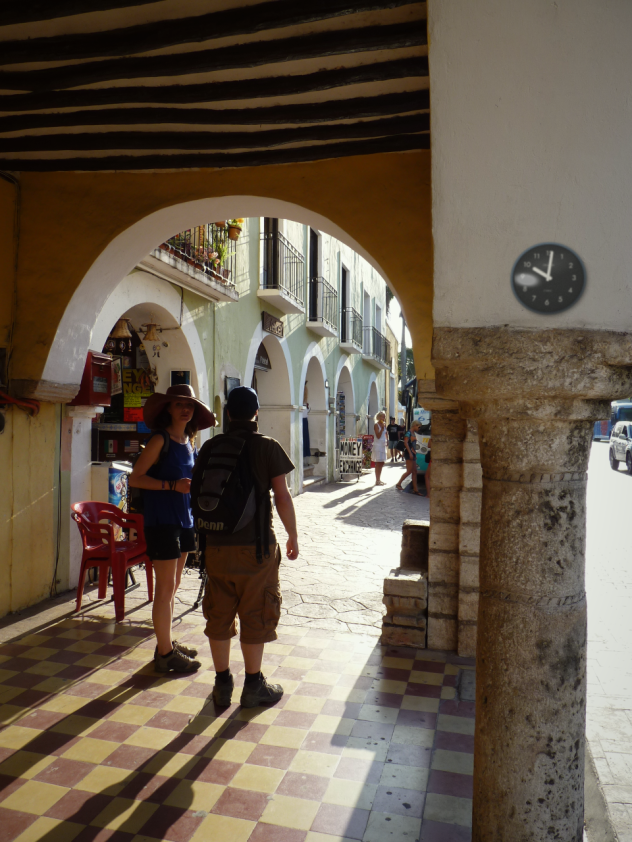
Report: 10:01
